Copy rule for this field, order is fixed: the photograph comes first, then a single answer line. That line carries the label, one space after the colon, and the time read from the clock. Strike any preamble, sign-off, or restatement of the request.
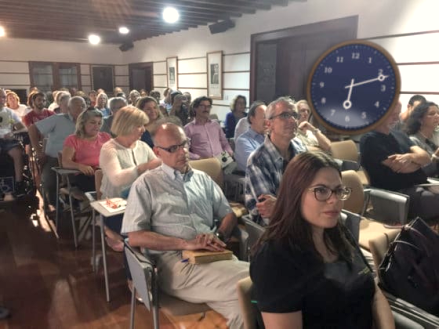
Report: 6:12
